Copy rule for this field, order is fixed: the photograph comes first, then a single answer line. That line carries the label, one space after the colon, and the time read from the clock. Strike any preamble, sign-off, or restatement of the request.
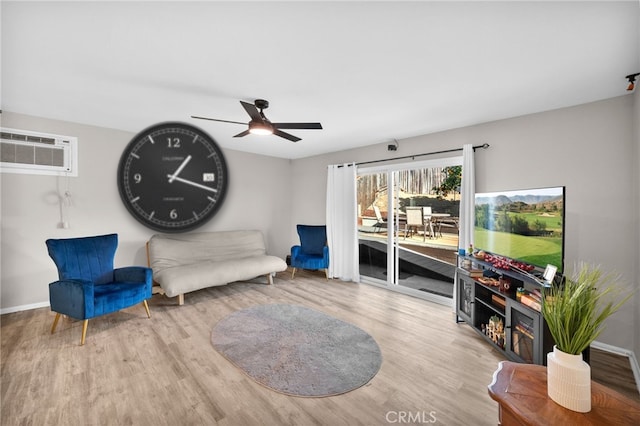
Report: 1:18
